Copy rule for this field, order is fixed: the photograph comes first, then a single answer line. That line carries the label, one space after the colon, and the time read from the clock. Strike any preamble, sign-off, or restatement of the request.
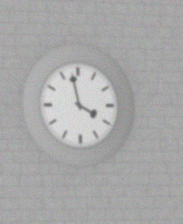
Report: 3:58
